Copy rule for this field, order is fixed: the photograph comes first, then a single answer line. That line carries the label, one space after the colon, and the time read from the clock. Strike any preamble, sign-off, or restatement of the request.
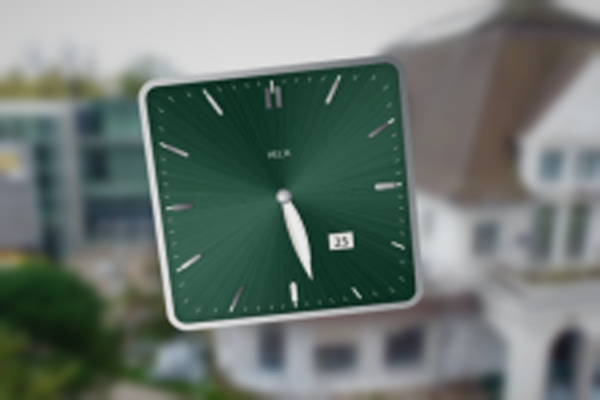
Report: 5:28
